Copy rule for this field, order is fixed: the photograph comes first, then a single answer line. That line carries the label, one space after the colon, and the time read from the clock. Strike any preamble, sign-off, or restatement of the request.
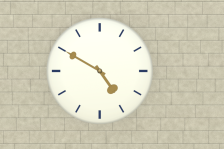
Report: 4:50
